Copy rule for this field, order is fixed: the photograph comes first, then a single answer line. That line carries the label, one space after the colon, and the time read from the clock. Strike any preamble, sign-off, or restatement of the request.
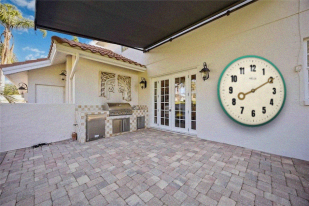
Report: 8:10
